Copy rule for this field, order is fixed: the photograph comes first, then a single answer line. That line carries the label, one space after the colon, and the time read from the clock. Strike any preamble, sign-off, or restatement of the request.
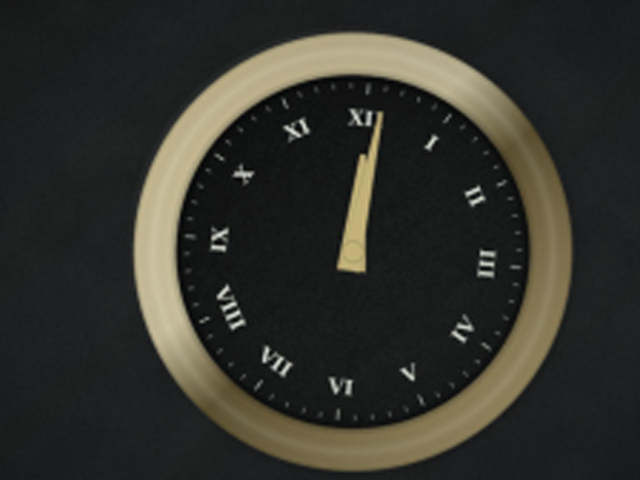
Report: 12:01
